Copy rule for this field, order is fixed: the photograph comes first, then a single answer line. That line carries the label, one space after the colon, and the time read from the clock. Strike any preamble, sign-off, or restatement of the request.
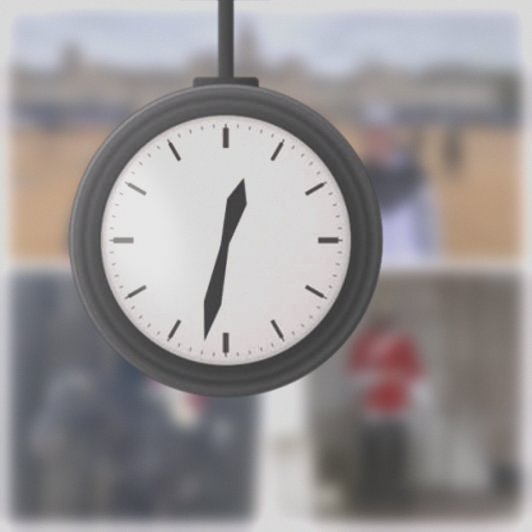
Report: 12:32
